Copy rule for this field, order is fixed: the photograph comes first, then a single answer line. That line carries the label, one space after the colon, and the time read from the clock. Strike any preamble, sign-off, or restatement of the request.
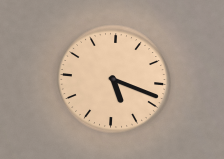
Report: 5:18
